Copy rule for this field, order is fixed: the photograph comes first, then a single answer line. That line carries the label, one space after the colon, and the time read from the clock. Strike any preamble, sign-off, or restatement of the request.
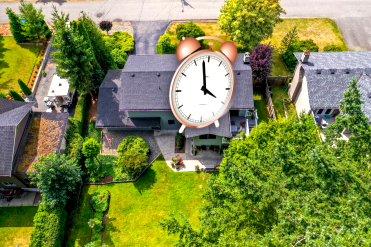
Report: 3:58
